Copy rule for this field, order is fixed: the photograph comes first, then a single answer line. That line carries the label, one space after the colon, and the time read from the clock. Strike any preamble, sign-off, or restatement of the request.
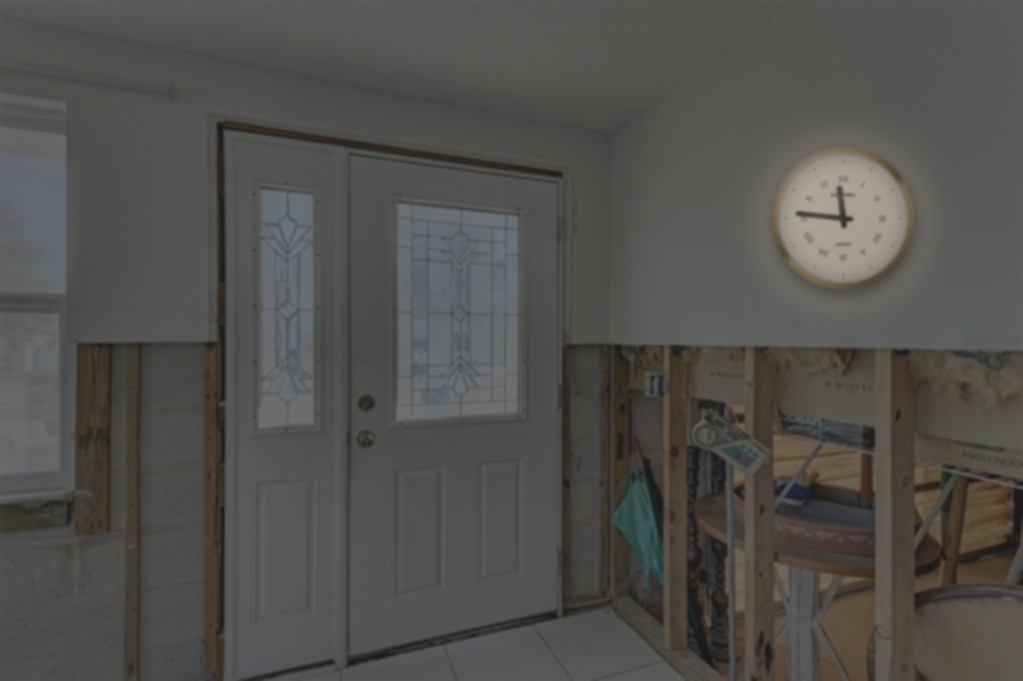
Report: 11:46
